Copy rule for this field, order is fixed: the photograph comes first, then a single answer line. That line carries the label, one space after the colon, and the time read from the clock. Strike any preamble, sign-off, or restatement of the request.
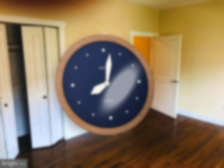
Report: 8:02
